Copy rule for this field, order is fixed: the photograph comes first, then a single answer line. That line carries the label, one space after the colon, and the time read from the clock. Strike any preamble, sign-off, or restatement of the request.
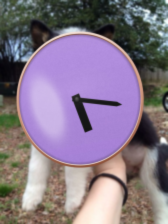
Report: 5:16
